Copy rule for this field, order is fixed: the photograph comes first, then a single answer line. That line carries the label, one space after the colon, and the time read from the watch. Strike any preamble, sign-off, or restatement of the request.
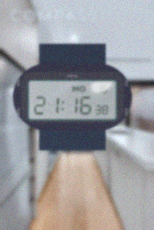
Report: 21:16
